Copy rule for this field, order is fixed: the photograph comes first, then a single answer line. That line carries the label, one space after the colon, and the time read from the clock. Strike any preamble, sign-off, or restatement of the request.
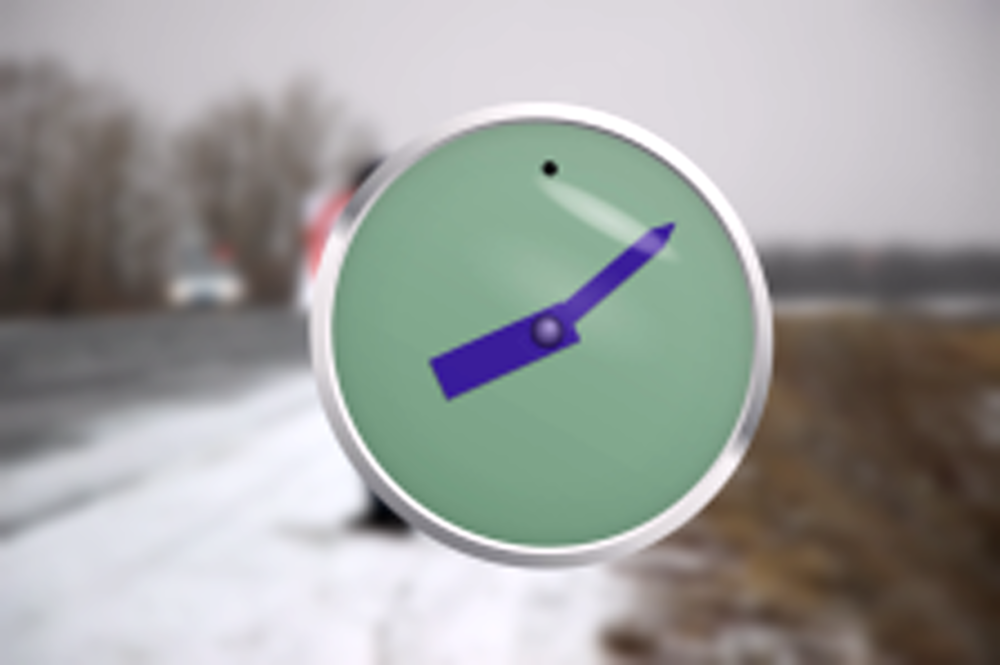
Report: 8:08
